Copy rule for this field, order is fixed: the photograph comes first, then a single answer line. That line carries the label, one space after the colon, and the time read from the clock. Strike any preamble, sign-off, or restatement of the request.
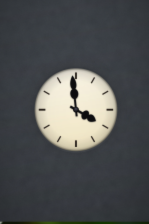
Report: 3:59
